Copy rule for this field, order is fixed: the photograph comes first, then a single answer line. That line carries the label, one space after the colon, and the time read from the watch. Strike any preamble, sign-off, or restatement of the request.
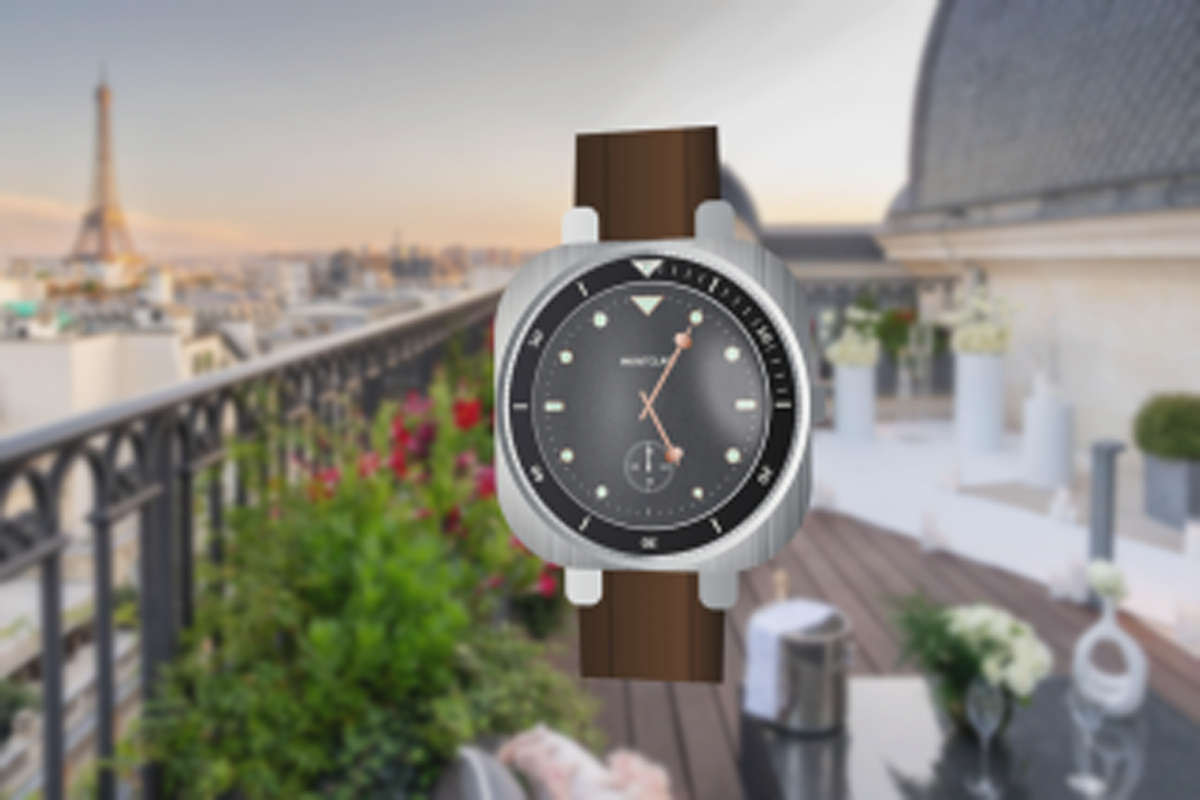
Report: 5:05
